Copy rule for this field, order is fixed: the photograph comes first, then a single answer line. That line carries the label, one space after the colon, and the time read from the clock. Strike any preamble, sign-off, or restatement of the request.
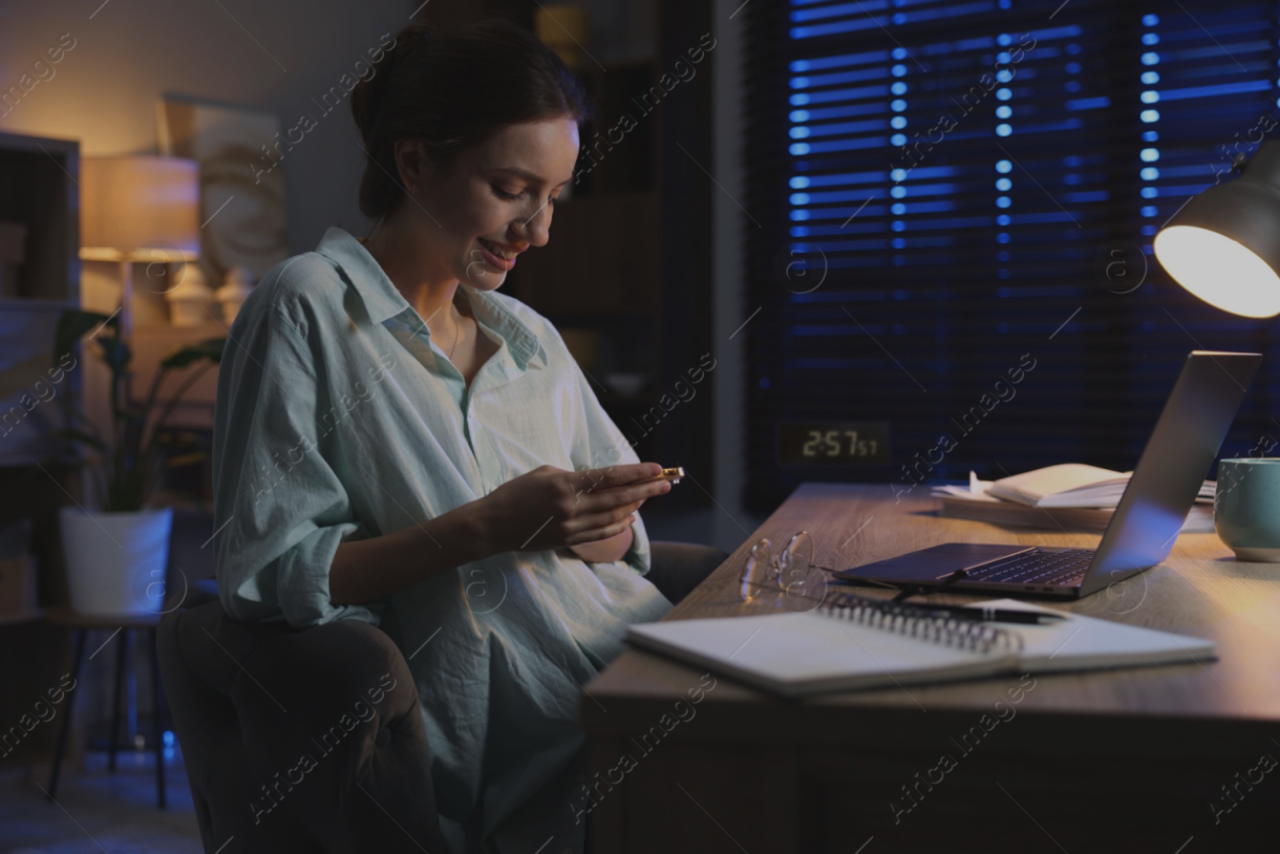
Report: 2:57
